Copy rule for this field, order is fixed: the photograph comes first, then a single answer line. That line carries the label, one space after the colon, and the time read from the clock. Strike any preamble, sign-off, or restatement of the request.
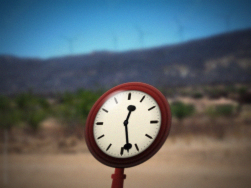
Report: 12:28
